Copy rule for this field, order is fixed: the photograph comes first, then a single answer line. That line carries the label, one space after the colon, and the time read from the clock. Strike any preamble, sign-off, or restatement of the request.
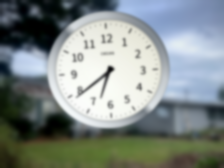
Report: 6:39
